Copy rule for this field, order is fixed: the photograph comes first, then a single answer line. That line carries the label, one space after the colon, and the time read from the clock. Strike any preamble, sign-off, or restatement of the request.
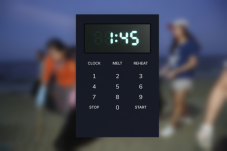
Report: 1:45
